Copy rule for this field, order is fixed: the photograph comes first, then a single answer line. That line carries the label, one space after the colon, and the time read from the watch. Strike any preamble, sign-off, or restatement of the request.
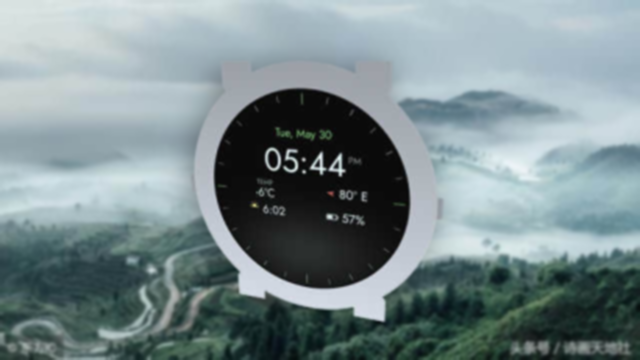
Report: 5:44
